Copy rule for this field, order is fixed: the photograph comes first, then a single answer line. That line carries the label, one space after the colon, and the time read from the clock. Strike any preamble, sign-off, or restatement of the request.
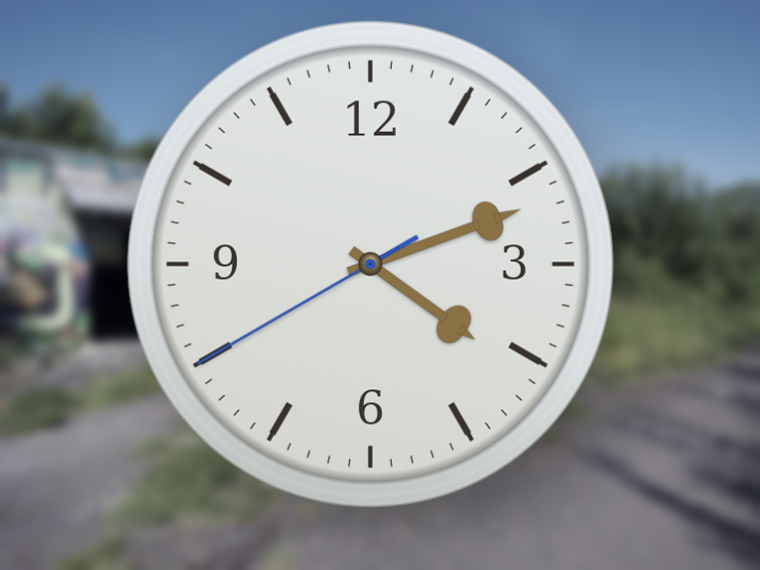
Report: 4:11:40
